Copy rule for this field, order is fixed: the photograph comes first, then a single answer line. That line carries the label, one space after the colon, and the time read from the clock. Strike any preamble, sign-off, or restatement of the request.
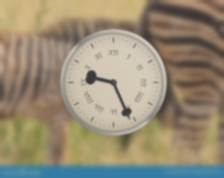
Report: 9:26
